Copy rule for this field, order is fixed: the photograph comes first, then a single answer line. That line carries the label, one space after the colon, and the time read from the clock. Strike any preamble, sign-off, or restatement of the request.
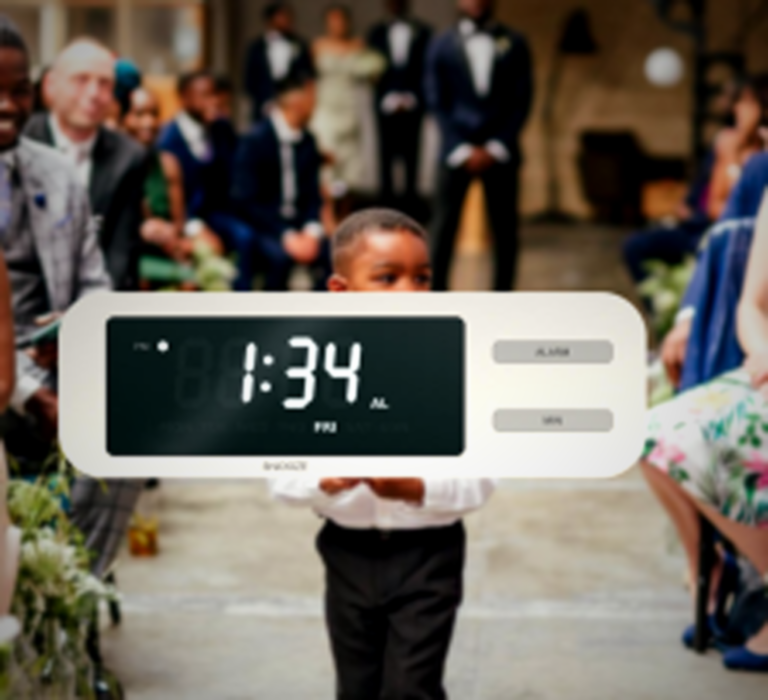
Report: 1:34
